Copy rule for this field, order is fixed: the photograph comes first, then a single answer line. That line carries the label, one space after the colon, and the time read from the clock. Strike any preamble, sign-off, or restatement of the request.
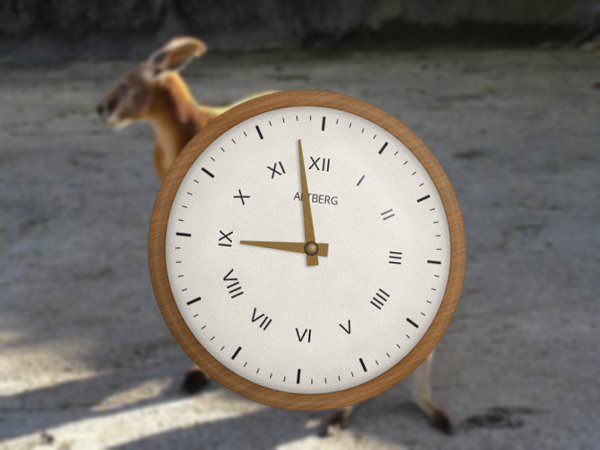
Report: 8:58
